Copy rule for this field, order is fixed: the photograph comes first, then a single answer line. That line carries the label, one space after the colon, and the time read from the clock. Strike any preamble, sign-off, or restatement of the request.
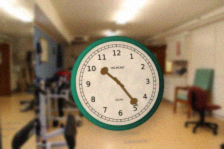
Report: 10:24
